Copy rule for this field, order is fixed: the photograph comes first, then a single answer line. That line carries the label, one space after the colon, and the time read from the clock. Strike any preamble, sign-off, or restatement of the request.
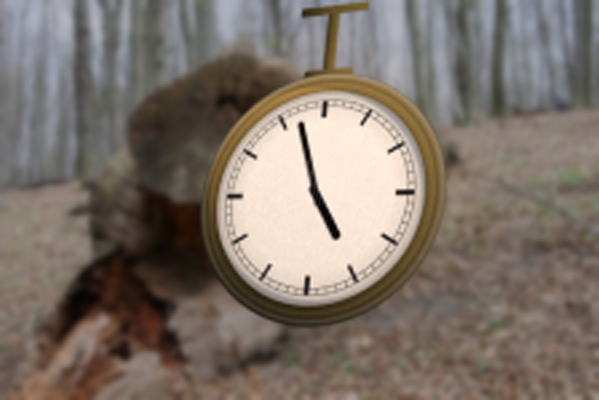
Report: 4:57
